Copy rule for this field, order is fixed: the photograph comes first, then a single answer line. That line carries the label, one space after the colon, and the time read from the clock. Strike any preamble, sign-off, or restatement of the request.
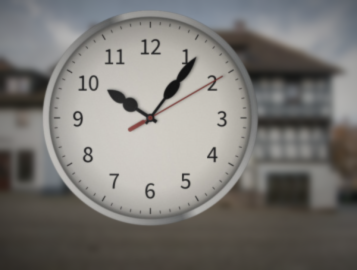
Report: 10:06:10
